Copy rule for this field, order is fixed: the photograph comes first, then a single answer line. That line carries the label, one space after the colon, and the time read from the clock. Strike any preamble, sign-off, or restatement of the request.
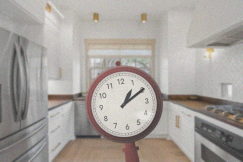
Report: 1:10
